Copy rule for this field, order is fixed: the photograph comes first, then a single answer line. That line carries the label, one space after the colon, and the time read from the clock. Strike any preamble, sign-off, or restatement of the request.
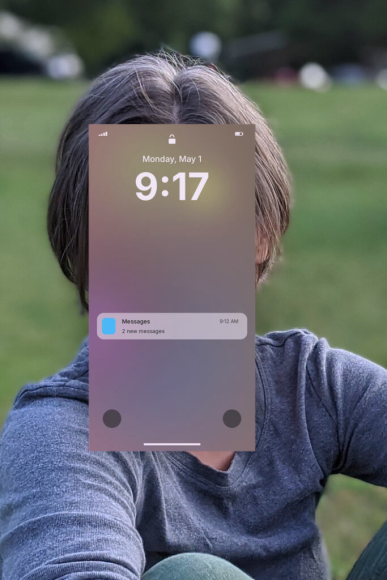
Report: 9:17
